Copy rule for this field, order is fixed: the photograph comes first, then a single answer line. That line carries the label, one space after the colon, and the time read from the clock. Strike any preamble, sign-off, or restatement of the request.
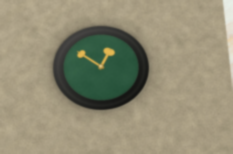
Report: 12:51
